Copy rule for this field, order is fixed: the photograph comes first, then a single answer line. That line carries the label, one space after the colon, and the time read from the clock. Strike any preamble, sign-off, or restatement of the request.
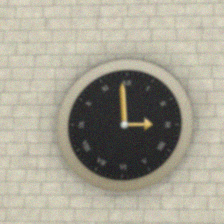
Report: 2:59
